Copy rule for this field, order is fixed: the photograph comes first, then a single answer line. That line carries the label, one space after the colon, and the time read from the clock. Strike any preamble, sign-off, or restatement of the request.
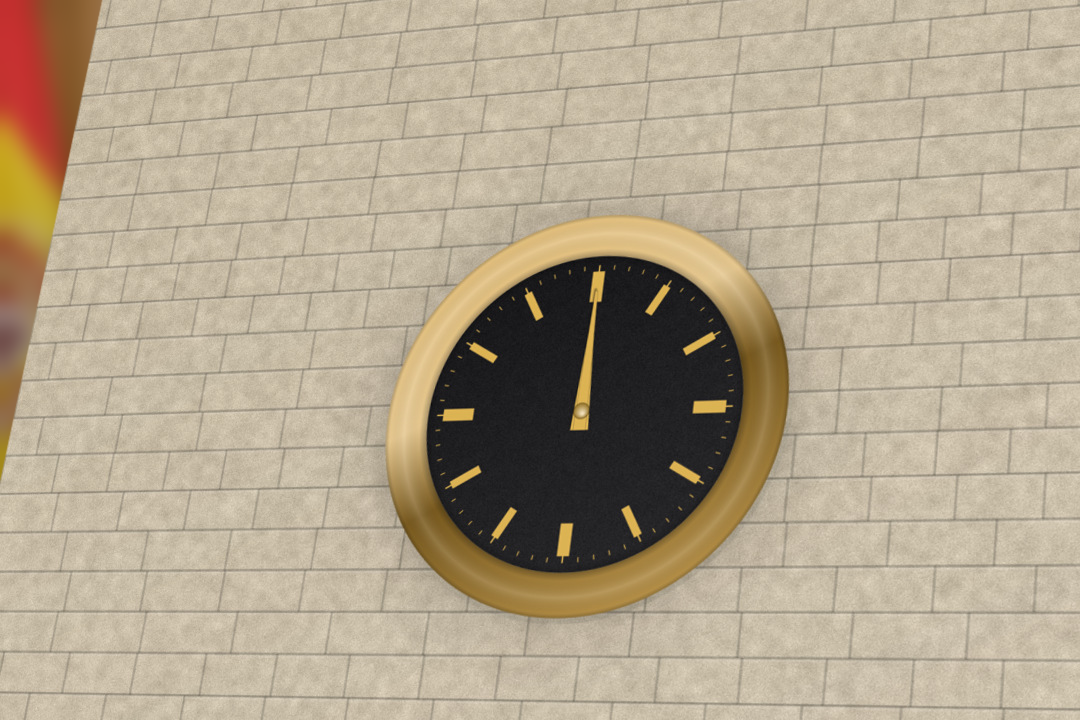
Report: 12:00
